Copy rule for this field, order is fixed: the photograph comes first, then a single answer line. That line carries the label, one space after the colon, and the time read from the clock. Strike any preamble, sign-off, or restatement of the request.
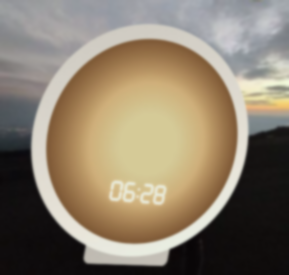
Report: 6:28
